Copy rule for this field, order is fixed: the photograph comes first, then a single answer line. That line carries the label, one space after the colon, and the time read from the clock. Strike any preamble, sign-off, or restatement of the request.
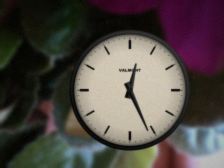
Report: 12:26
